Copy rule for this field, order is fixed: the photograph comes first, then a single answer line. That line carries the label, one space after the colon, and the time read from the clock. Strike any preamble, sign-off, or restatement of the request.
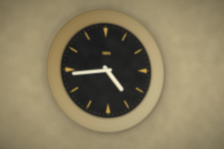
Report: 4:44
